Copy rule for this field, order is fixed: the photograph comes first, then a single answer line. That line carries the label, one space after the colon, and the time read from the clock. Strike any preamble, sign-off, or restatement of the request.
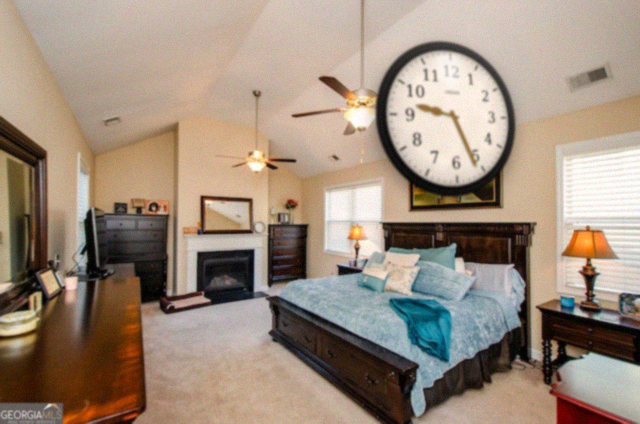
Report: 9:26
